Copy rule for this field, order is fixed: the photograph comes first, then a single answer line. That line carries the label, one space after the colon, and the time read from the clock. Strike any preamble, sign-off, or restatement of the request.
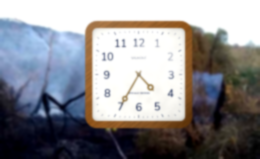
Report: 4:35
